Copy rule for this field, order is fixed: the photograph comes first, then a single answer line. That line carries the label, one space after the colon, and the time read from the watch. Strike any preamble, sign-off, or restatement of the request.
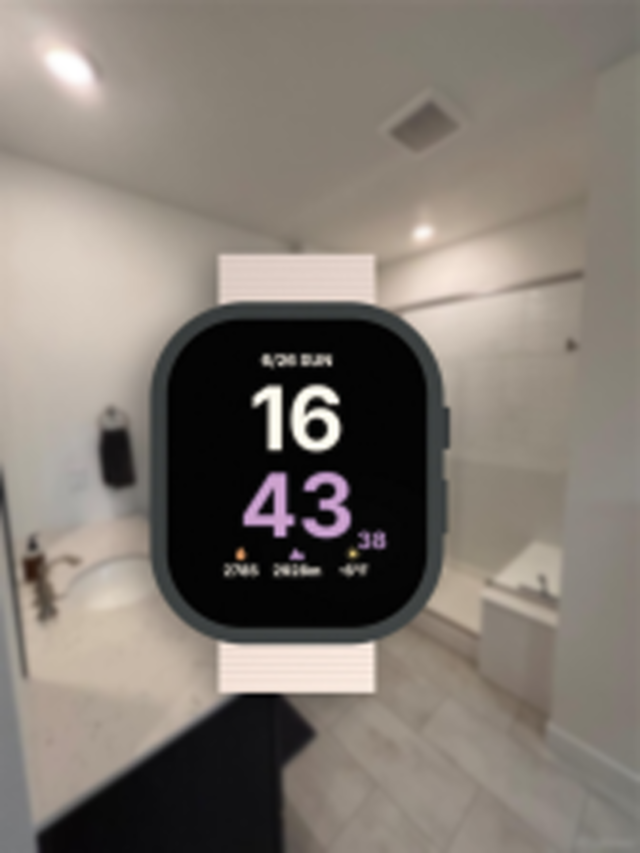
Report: 16:43
